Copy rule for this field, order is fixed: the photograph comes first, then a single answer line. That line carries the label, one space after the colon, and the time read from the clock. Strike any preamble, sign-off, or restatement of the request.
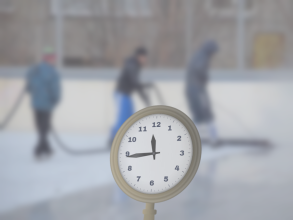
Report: 11:44
